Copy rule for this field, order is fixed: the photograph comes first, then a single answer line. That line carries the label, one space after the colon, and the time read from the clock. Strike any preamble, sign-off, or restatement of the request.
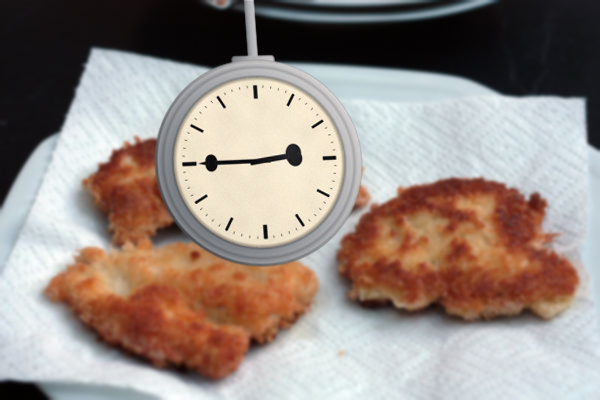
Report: 2:45
